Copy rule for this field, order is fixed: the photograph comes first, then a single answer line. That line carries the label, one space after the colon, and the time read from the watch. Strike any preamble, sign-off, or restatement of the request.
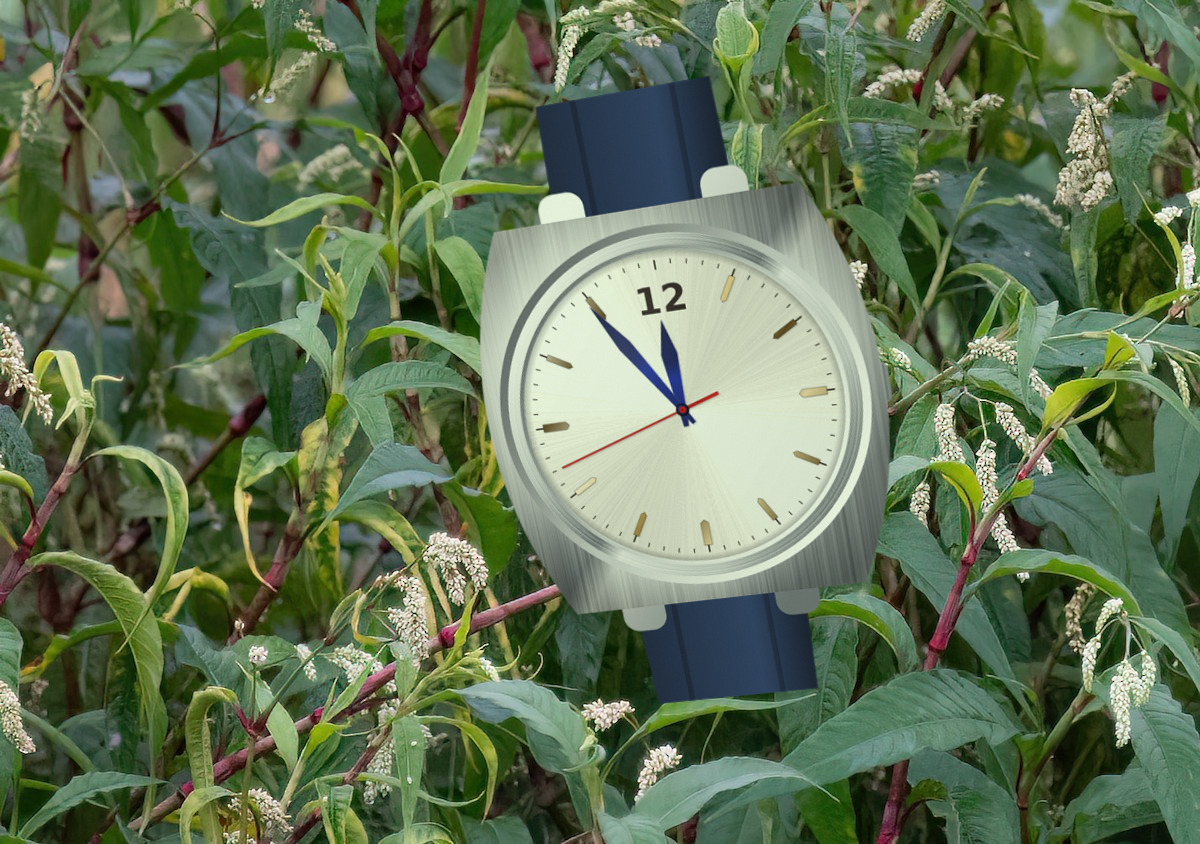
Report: 11:54:42
